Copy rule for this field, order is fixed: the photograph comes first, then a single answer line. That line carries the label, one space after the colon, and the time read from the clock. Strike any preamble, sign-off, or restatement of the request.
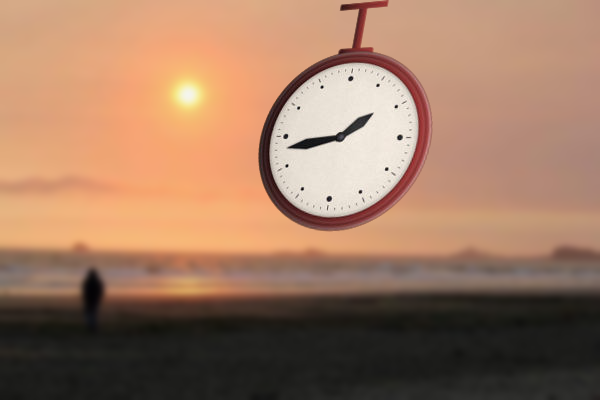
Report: 1:43
